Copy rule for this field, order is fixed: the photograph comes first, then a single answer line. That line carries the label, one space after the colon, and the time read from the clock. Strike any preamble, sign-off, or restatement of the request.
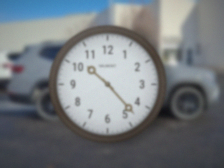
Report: 10:23
